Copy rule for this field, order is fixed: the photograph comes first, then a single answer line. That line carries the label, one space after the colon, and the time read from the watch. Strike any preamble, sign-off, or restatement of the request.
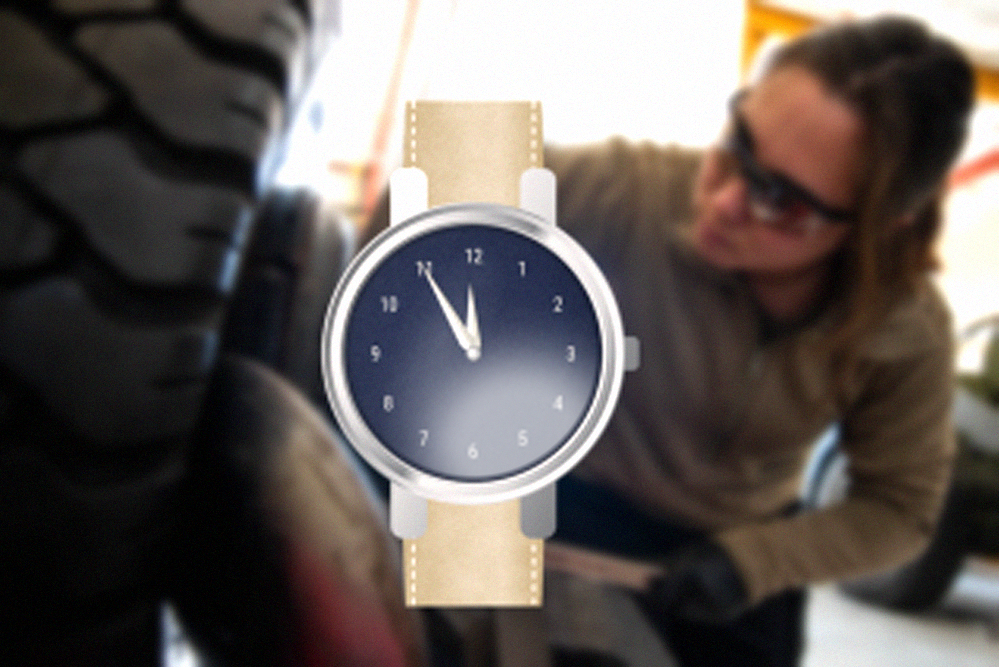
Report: 11:55
